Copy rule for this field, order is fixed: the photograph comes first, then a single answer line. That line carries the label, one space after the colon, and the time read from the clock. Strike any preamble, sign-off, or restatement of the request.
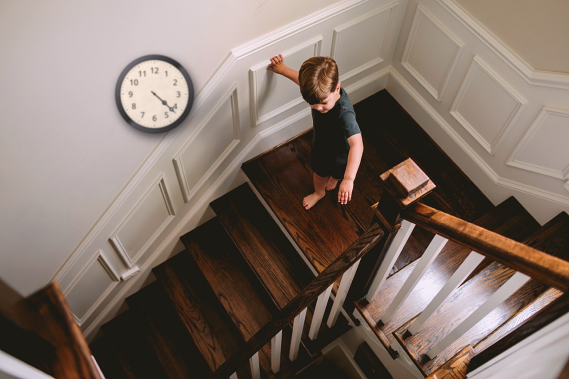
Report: 4:22
